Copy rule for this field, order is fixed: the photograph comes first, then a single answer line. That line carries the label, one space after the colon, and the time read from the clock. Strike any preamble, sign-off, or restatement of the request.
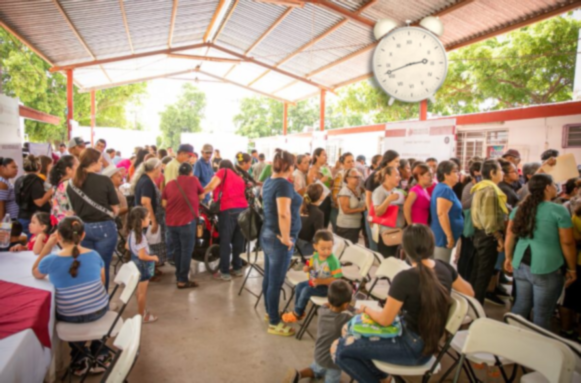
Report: 2:42
